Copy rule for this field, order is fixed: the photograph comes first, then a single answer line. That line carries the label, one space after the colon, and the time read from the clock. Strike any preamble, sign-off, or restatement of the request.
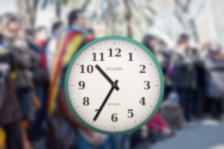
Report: 10:35
